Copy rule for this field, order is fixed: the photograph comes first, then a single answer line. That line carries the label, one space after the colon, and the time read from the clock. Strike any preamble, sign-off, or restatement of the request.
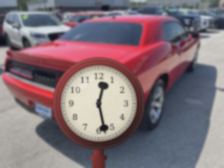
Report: 12:28
